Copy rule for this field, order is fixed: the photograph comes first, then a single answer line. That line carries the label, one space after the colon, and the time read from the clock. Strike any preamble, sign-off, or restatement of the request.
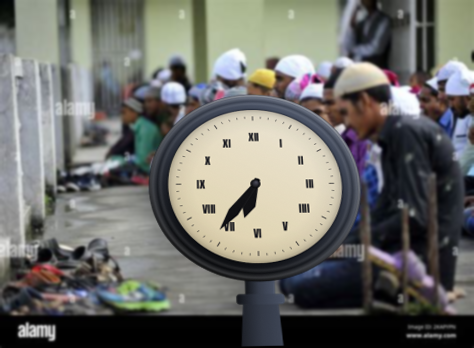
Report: 6:36
